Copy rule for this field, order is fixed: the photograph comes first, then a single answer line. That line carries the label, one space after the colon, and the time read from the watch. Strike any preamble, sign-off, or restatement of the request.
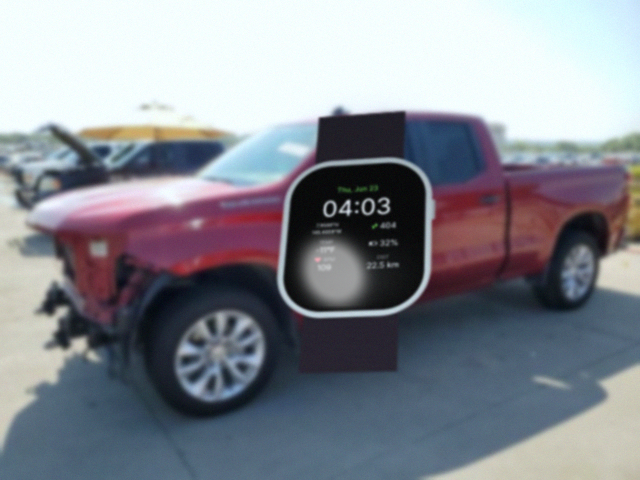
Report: 4:03
